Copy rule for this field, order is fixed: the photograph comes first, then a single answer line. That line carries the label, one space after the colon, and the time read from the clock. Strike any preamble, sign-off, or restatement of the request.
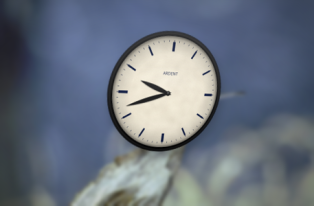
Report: 9:42
